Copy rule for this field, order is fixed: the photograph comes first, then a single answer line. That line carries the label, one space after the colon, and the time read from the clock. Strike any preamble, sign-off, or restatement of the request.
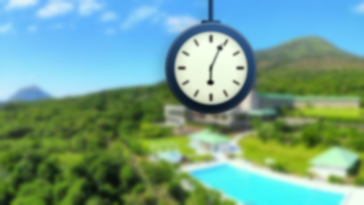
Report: 6:04
